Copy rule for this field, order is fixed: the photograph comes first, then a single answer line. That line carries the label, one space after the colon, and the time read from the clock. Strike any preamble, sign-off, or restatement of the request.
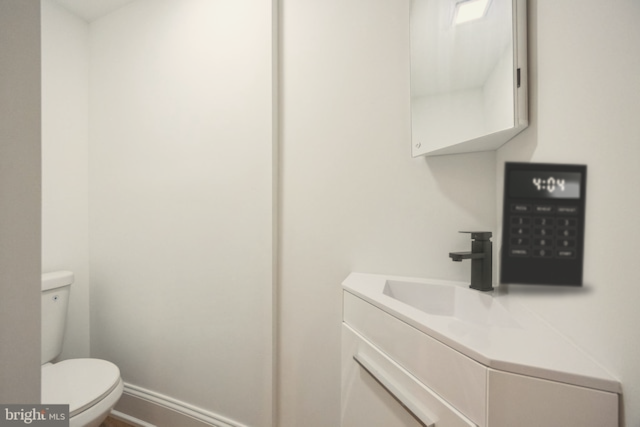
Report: 4:04
